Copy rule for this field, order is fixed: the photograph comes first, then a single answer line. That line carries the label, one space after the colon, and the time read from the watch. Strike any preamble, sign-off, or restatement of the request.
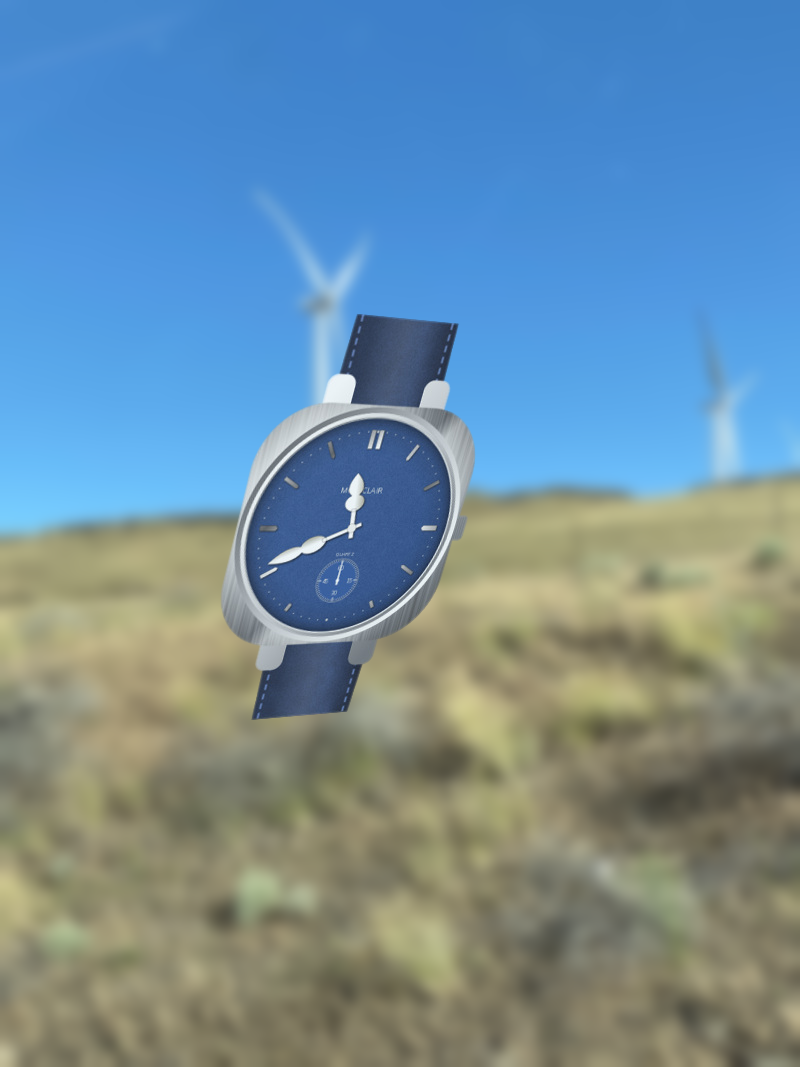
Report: 11:41
